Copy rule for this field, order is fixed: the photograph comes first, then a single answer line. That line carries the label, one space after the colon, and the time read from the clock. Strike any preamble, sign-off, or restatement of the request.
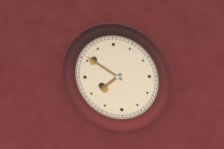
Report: 7:51
